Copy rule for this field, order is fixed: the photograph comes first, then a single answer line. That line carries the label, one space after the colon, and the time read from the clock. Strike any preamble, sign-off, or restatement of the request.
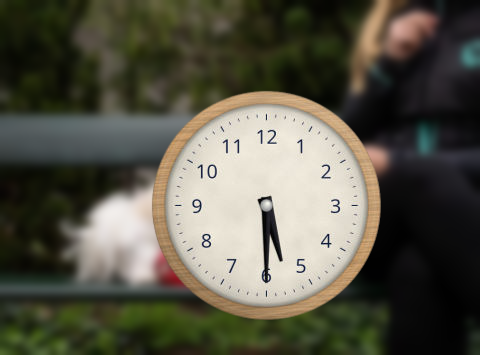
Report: 5:30
